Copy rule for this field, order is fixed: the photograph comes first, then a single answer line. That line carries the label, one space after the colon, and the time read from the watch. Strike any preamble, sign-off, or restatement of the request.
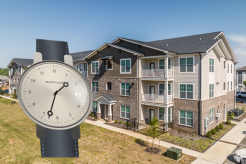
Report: 1:33
